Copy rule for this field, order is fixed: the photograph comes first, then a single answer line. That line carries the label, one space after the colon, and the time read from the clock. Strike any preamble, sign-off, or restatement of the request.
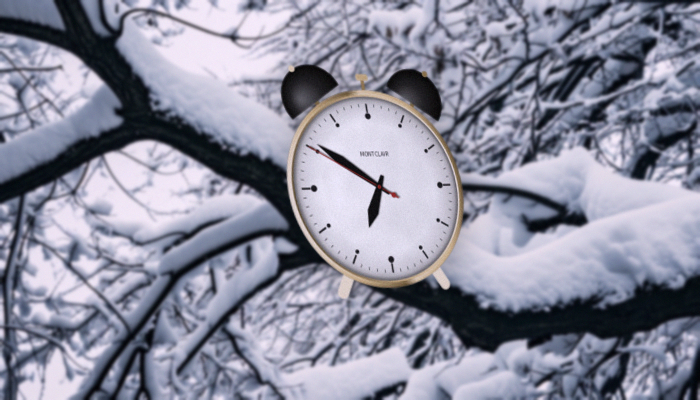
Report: 6:50:50
